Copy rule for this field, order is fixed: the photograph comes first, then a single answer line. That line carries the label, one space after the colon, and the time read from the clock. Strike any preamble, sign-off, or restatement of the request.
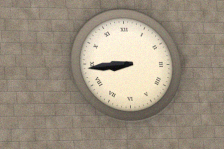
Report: 8:44
